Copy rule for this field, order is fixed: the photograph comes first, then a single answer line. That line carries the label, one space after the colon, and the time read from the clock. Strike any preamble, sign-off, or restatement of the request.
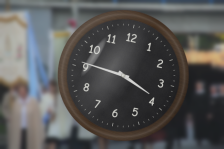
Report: 3:46
